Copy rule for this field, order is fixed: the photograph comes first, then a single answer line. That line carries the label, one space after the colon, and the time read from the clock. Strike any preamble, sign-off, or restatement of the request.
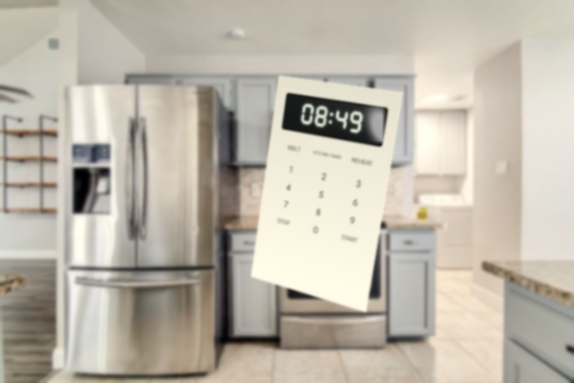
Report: 8:49
